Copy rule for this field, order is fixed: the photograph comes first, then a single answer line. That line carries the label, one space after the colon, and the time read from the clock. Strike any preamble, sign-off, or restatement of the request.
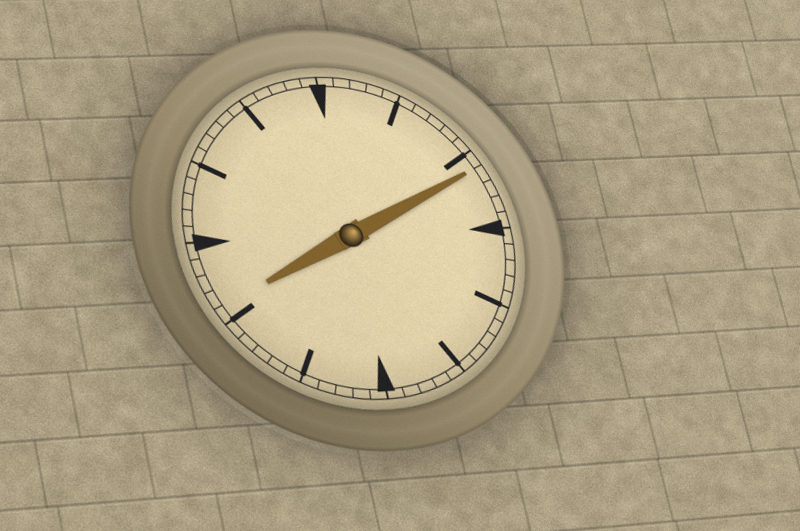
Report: 8:11
